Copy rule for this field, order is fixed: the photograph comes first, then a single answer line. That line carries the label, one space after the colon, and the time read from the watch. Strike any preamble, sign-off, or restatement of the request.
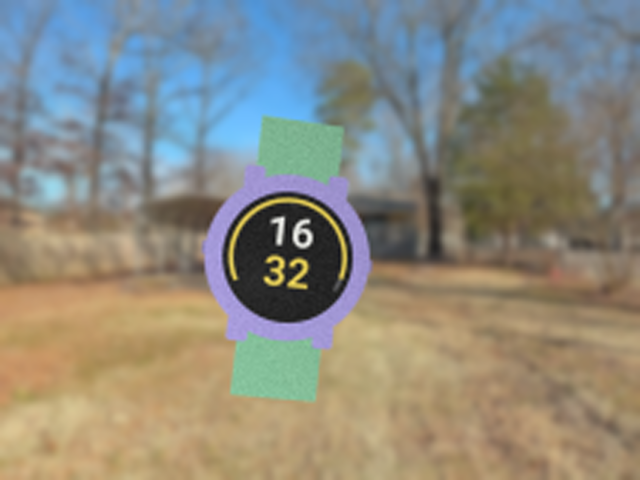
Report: 16:32
